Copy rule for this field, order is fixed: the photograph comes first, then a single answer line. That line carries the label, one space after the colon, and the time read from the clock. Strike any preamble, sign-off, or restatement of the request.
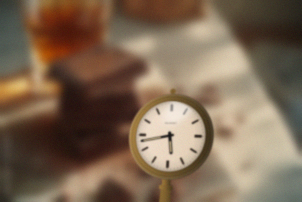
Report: 5:43
